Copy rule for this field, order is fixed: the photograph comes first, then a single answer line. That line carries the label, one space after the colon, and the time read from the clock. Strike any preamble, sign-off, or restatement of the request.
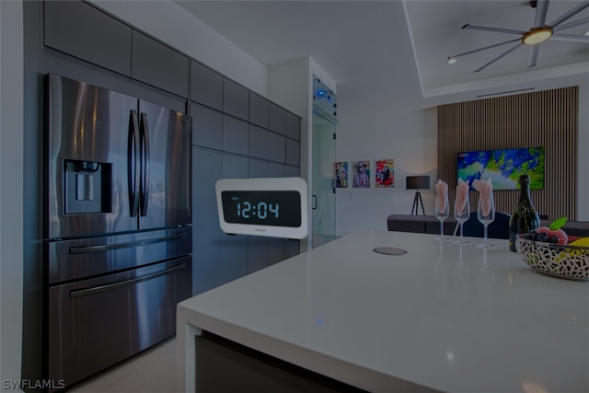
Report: 12:04
